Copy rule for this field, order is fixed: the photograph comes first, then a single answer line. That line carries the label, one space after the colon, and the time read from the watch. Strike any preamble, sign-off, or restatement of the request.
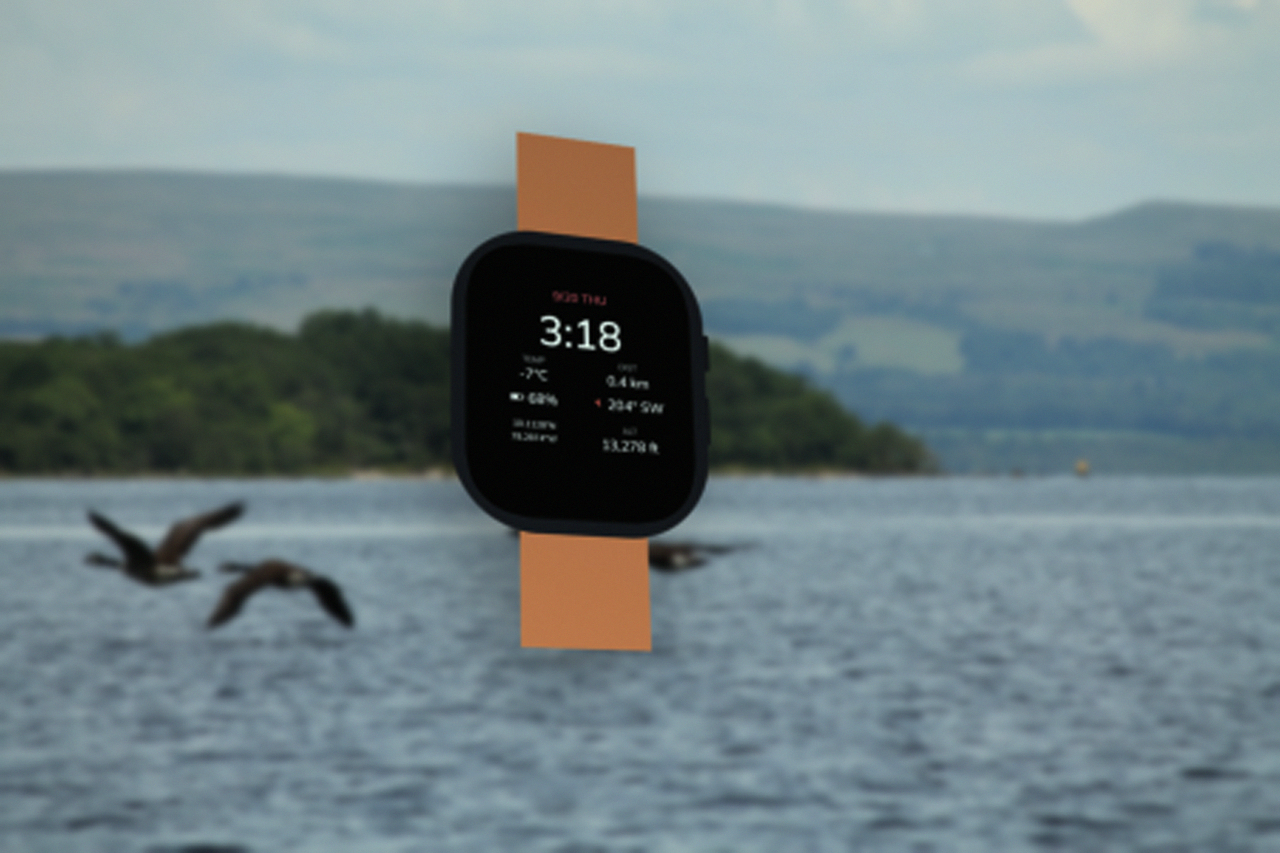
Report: 3:18
